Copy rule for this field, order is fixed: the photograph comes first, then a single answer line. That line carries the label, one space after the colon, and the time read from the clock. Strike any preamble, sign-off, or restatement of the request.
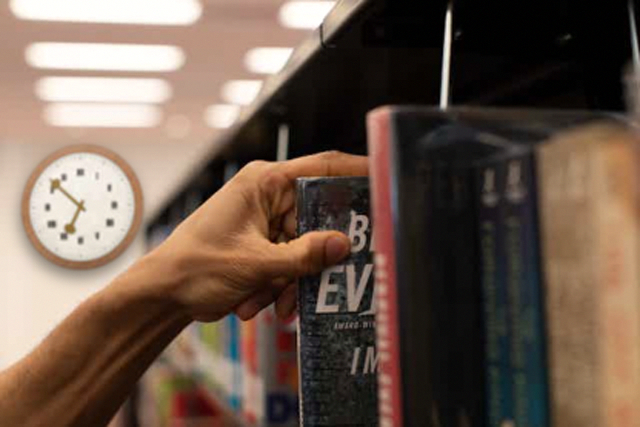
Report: 6:52
